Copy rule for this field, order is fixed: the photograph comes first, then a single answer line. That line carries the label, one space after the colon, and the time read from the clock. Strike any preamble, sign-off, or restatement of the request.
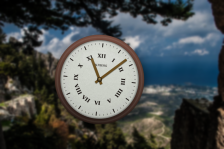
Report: 11:08
